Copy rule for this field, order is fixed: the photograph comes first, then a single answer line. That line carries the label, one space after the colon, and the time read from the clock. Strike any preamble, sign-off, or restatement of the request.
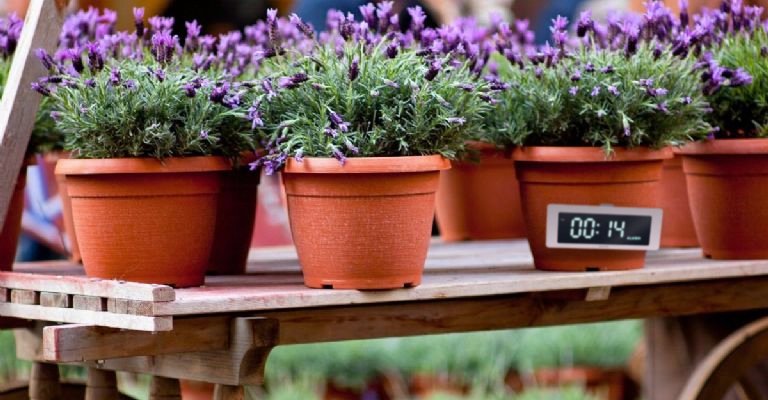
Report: 0:14
